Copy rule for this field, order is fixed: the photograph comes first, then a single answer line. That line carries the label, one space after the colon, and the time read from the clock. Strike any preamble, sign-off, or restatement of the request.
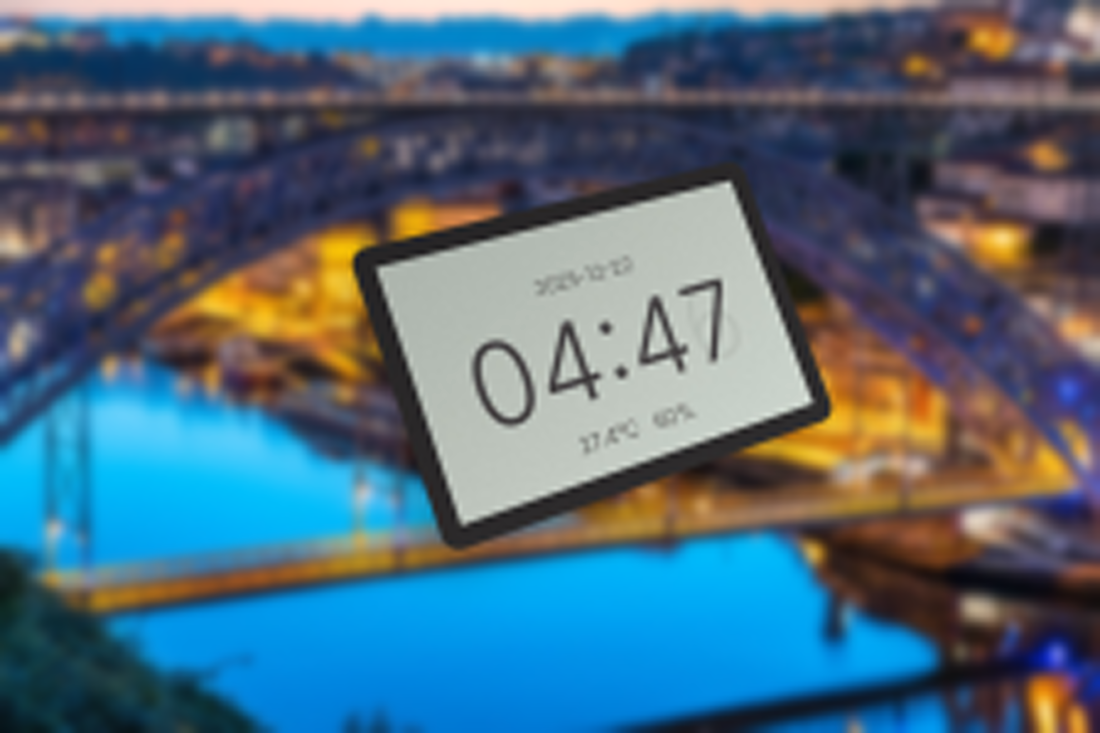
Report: 4:47
